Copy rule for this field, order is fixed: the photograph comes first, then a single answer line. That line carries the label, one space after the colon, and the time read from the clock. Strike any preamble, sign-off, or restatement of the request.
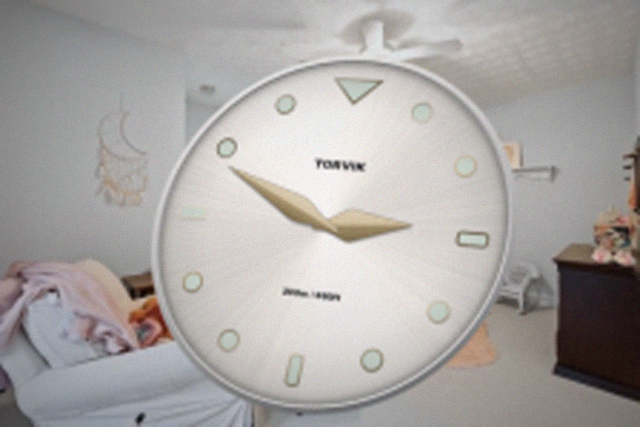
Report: 2:49
